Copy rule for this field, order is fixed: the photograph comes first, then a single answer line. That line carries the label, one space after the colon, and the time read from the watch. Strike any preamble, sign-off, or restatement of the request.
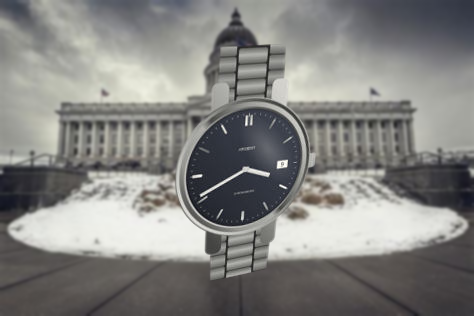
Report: 3:41
